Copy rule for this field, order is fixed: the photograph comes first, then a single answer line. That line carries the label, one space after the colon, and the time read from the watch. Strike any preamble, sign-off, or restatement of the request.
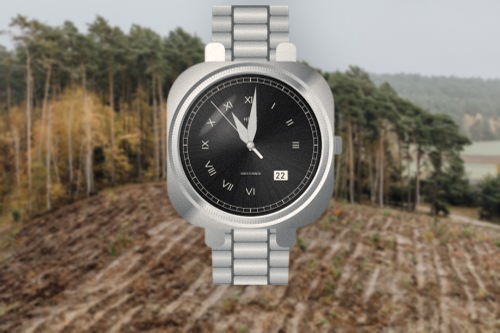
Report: 11:00:53
